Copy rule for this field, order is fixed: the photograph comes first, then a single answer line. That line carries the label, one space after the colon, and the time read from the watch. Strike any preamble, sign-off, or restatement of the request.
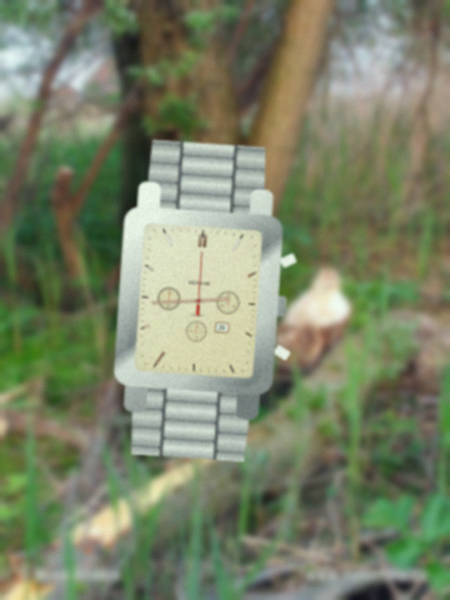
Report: 2:44
